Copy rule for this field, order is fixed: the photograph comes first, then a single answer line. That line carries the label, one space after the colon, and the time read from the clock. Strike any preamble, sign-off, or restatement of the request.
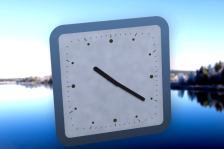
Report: 10:21
